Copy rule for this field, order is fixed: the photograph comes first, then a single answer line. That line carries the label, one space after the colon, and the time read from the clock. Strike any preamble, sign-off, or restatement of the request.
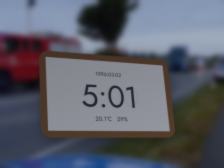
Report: 5:01
